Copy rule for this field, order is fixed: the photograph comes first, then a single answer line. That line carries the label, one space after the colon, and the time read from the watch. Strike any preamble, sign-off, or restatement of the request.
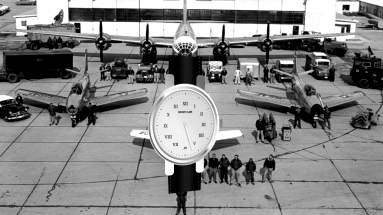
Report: 5:27
